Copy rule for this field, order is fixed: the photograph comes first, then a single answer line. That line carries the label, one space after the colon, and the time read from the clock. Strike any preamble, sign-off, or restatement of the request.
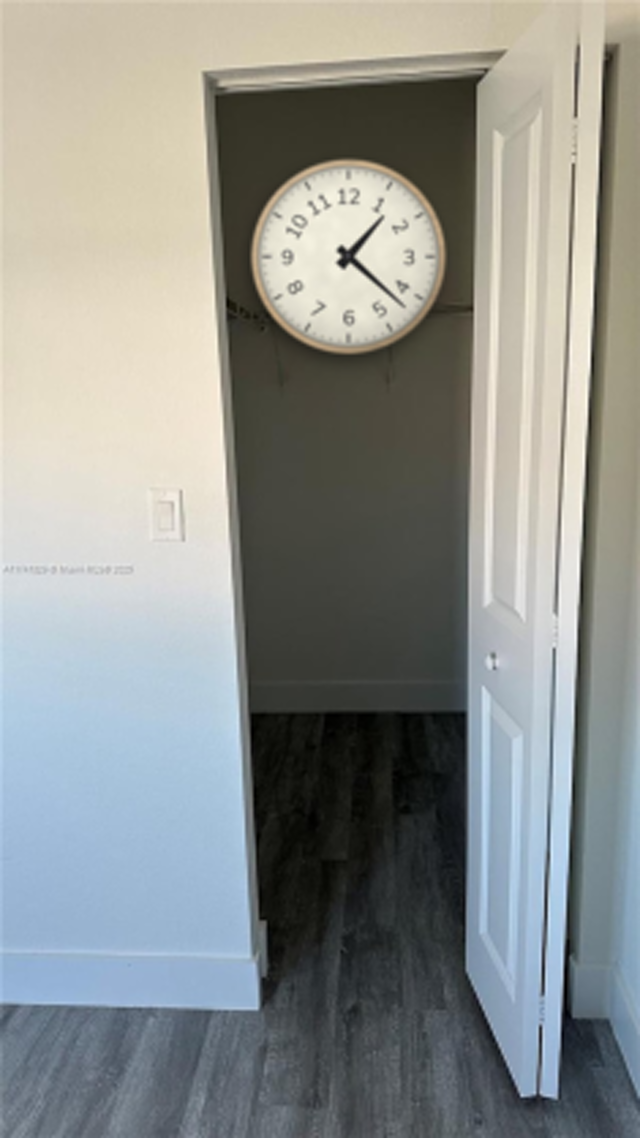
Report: 1:22
